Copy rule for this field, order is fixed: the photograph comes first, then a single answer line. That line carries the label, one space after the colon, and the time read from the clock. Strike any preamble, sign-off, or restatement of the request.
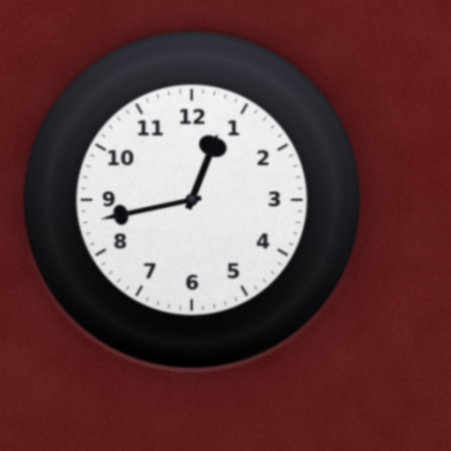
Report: 12:43
